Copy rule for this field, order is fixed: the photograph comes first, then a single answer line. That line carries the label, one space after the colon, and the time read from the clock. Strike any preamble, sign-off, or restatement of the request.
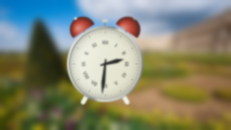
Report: 2:31
